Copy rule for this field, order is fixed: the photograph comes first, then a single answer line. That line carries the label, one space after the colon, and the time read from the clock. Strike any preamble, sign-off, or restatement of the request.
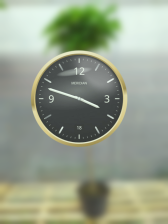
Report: 3:48
